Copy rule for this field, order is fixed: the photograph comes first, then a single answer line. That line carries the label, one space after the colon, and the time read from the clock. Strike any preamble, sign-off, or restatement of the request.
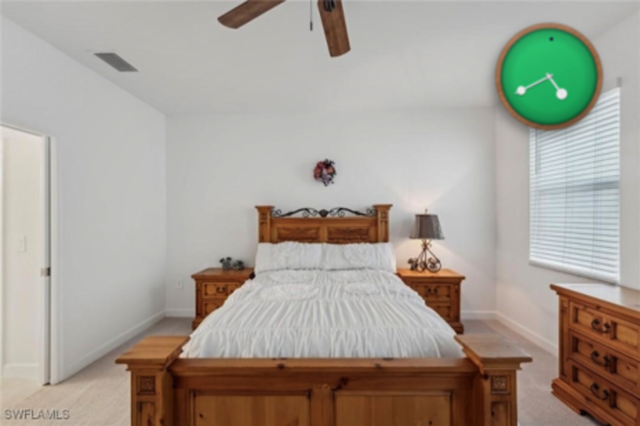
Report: 4:40
